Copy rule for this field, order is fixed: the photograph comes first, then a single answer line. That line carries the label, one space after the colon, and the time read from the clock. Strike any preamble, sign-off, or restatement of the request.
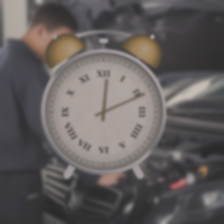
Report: 12:11
